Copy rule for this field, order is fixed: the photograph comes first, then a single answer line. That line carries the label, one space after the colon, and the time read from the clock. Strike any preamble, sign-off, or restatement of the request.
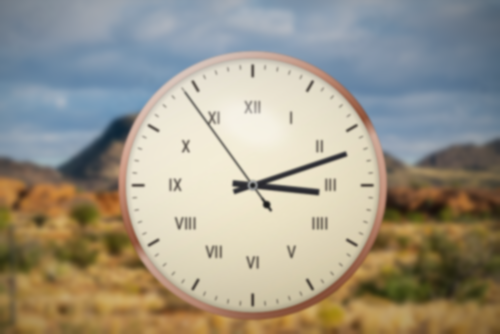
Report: 3:11:54
